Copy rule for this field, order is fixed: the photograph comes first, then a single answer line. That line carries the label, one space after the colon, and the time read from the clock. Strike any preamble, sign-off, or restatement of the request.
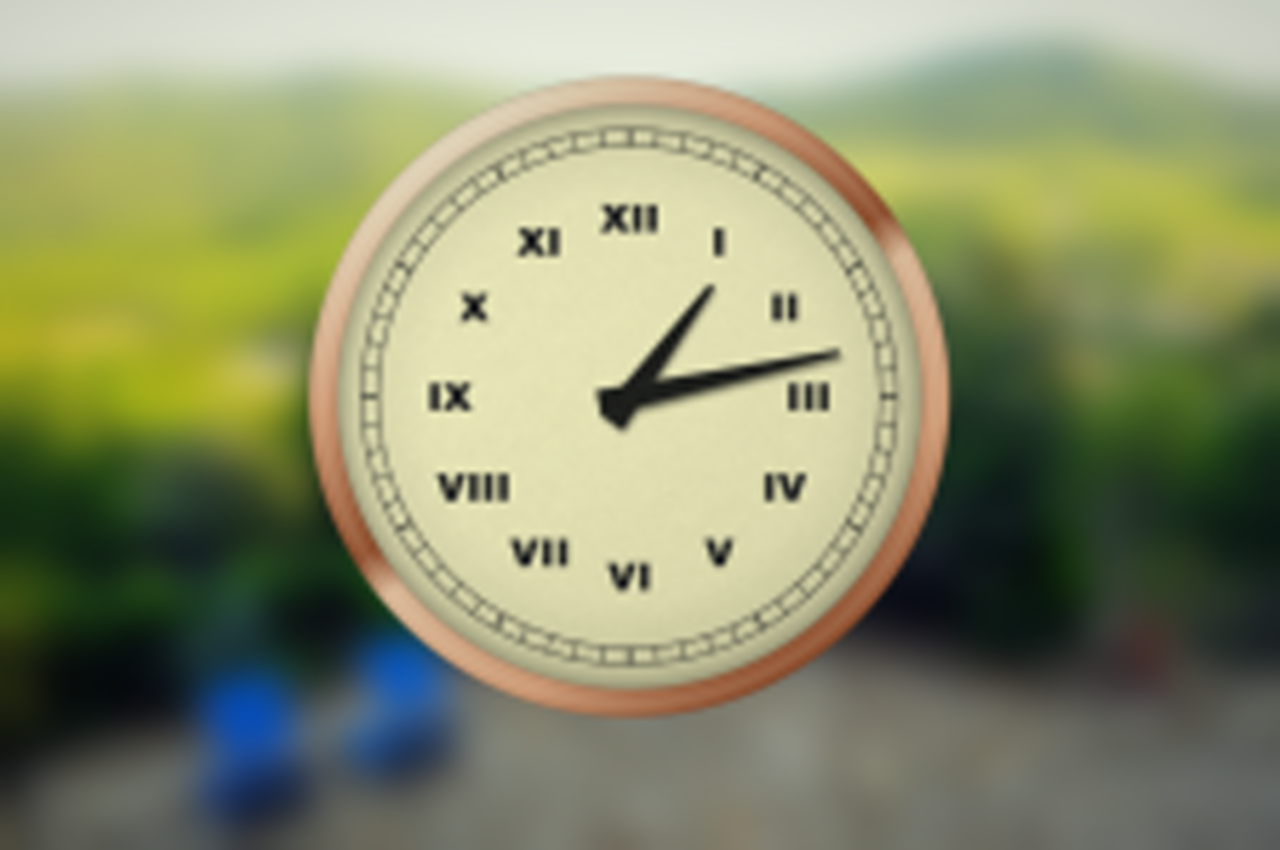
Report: 1:13
